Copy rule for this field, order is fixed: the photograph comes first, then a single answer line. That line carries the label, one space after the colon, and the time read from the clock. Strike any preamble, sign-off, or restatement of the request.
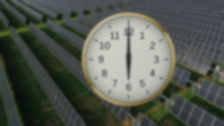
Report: 6:00
